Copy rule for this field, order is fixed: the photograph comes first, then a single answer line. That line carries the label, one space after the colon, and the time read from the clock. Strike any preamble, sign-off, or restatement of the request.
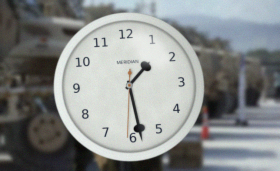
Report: 1:28:31
